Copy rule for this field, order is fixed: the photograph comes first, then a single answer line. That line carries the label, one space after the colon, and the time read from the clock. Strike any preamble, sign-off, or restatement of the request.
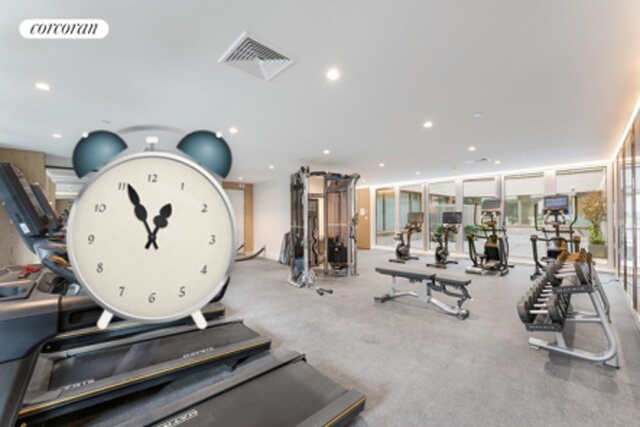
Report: 12:56
